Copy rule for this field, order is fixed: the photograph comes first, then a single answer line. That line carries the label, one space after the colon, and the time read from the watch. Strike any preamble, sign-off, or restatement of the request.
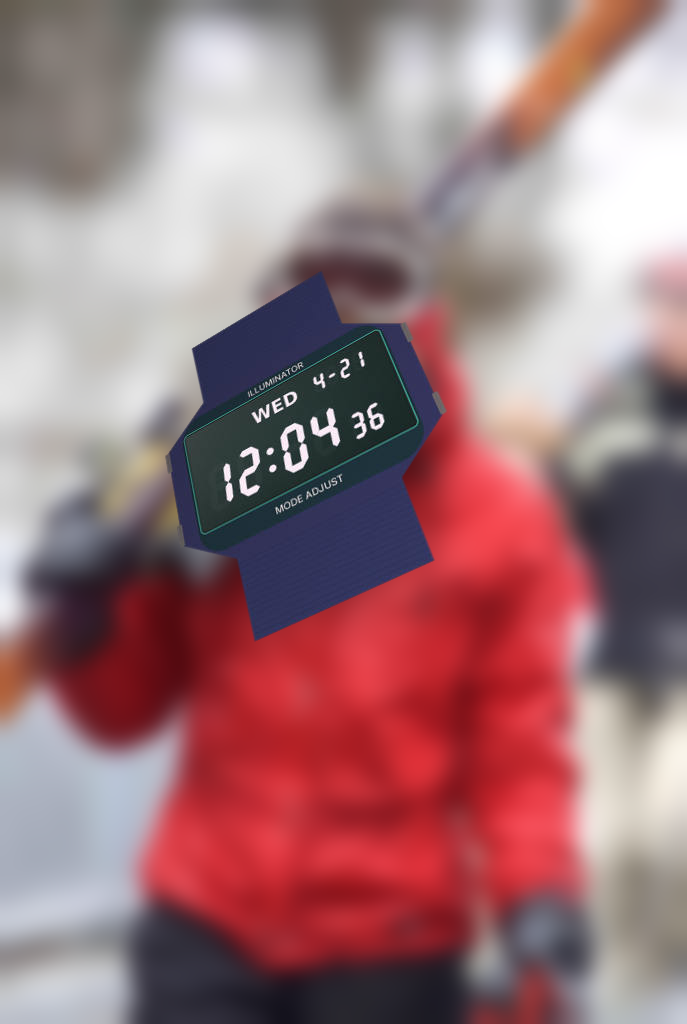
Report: 12:04:36
